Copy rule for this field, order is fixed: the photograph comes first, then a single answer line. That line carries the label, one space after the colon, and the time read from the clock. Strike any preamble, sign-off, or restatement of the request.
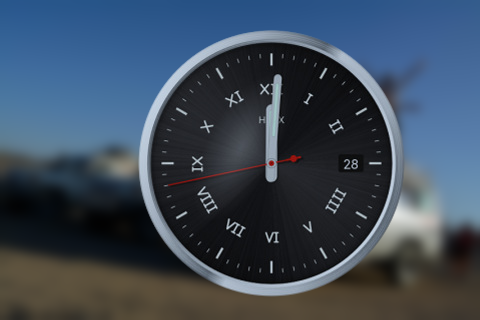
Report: 12:00:43
